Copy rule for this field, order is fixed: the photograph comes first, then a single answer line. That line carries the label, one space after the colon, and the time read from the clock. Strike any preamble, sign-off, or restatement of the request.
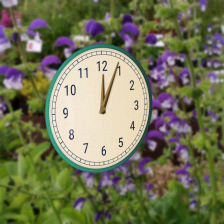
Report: 12:04
